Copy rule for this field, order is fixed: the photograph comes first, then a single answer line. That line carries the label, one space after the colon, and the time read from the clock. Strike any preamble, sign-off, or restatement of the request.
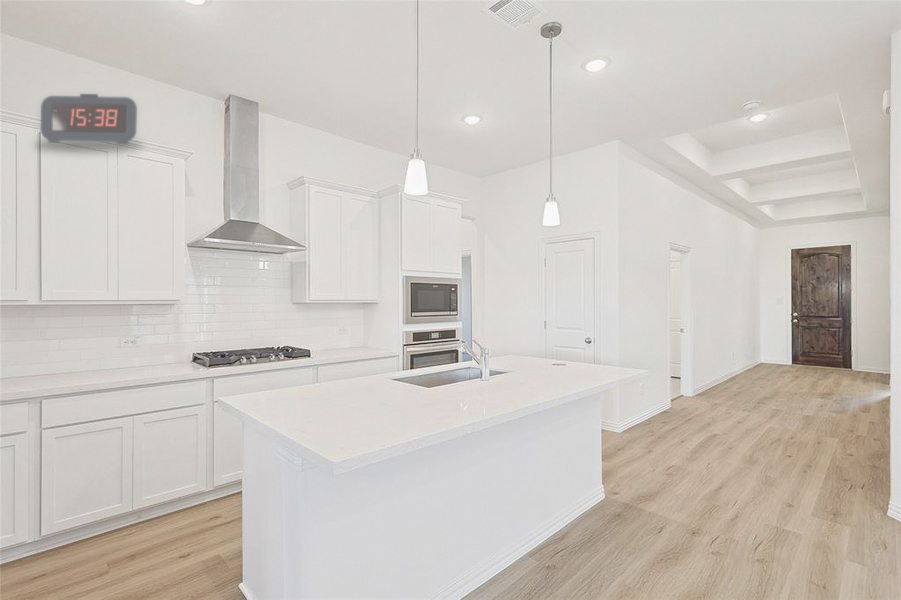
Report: 15:38
